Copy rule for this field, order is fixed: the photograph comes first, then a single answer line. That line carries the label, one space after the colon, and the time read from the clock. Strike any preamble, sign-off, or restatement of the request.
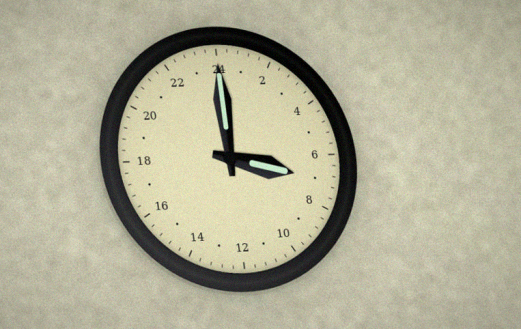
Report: 7:00
